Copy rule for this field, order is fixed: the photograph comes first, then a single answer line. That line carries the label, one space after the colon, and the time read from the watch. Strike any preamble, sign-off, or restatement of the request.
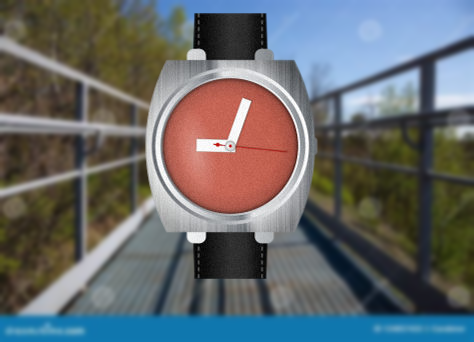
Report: 9:03:16
